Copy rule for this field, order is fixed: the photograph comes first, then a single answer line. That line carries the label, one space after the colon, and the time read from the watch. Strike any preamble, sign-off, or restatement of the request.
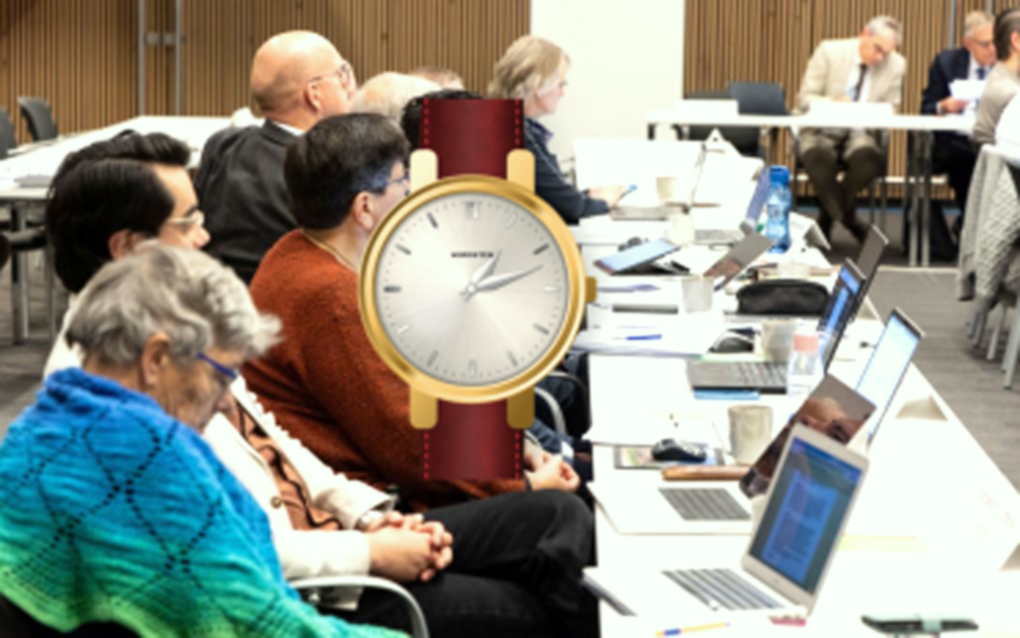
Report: 1:12
